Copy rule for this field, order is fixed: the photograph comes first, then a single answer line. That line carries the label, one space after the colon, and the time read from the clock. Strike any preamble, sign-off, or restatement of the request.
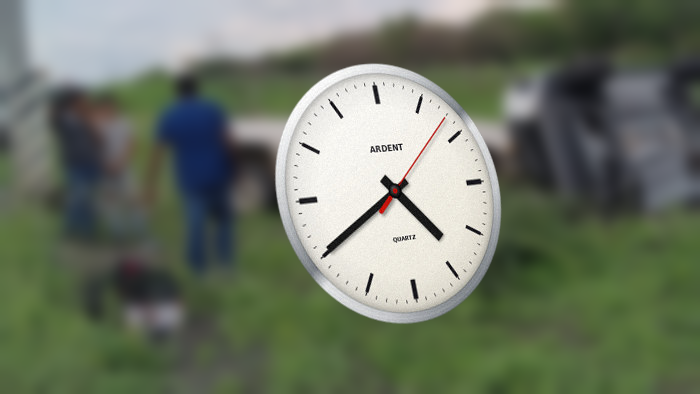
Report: 4:40:08
